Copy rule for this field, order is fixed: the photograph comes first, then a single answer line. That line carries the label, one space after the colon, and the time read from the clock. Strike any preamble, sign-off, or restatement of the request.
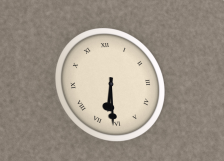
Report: 6:31
